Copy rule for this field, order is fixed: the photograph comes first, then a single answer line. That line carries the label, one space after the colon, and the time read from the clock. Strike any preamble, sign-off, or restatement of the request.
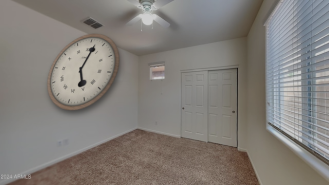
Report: 5:02
